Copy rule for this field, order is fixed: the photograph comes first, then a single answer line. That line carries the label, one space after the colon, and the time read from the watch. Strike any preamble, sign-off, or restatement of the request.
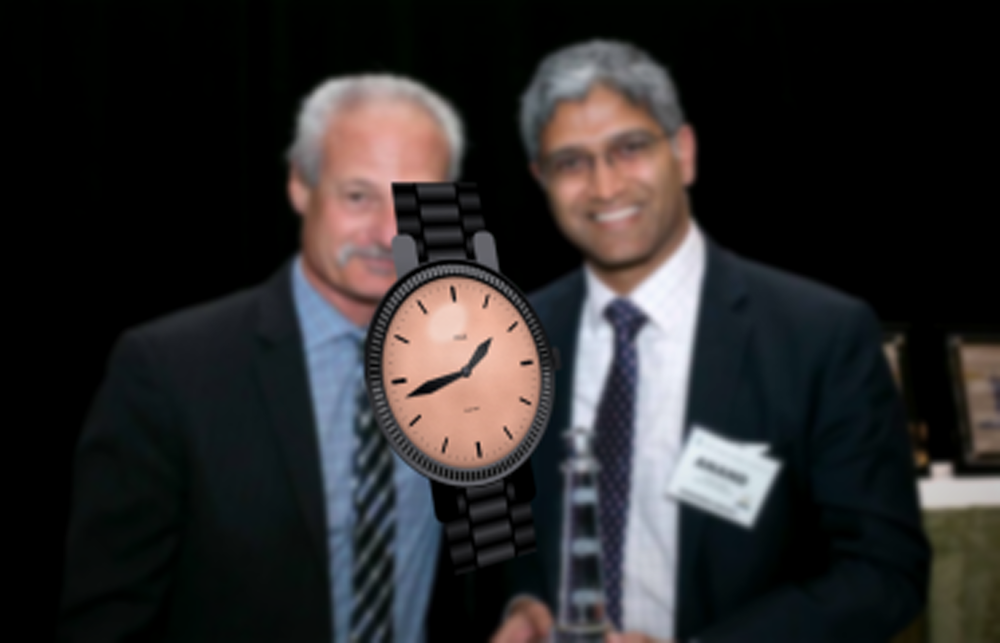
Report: 1:43
